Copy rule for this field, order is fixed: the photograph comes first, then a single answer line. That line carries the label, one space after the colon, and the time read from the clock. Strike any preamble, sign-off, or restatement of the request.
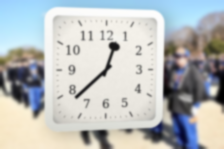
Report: 12:38
